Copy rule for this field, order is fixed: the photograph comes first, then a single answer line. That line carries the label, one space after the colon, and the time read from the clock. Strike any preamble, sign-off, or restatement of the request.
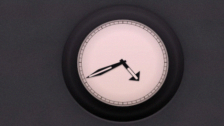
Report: 4:41
